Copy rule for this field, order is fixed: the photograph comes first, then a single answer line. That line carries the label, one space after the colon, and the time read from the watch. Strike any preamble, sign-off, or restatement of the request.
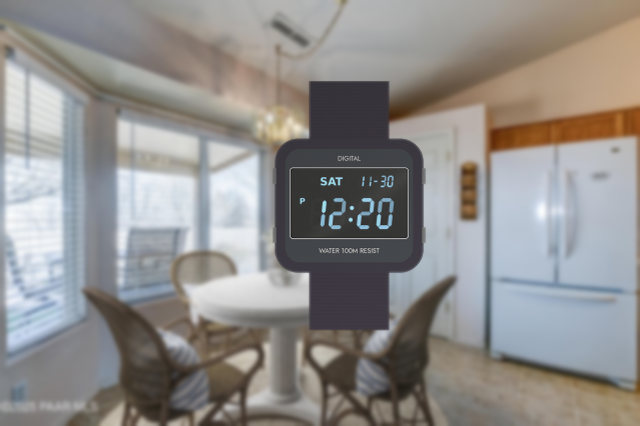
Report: 12:20
